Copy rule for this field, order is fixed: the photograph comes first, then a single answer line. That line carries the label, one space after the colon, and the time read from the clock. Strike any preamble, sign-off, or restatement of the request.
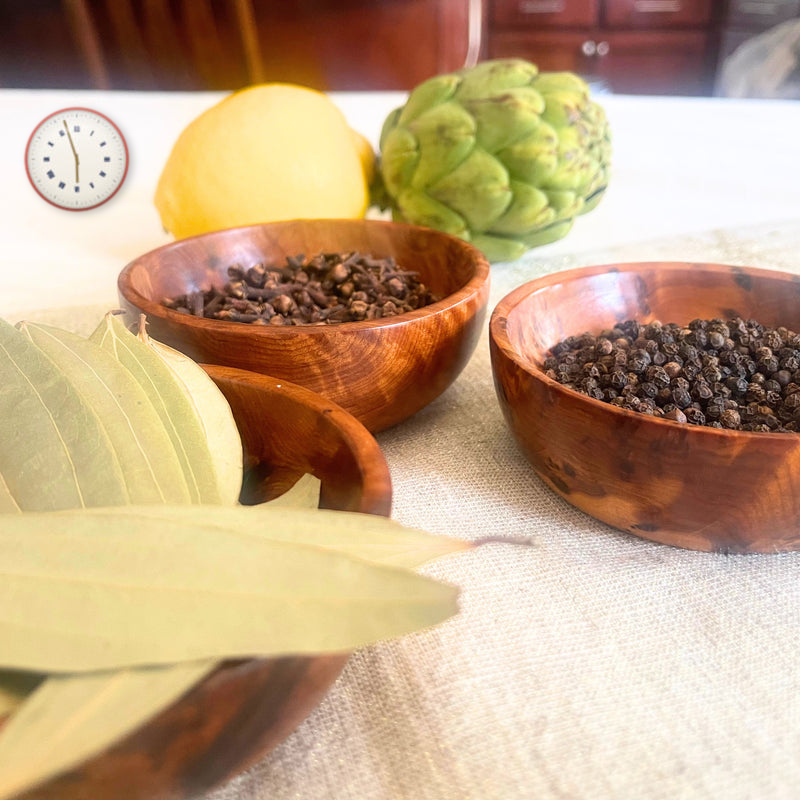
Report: 5:57
